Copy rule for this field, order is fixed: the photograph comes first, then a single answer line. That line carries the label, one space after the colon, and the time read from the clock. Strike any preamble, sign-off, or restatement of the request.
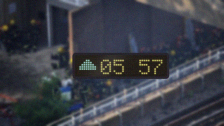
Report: 5:57
